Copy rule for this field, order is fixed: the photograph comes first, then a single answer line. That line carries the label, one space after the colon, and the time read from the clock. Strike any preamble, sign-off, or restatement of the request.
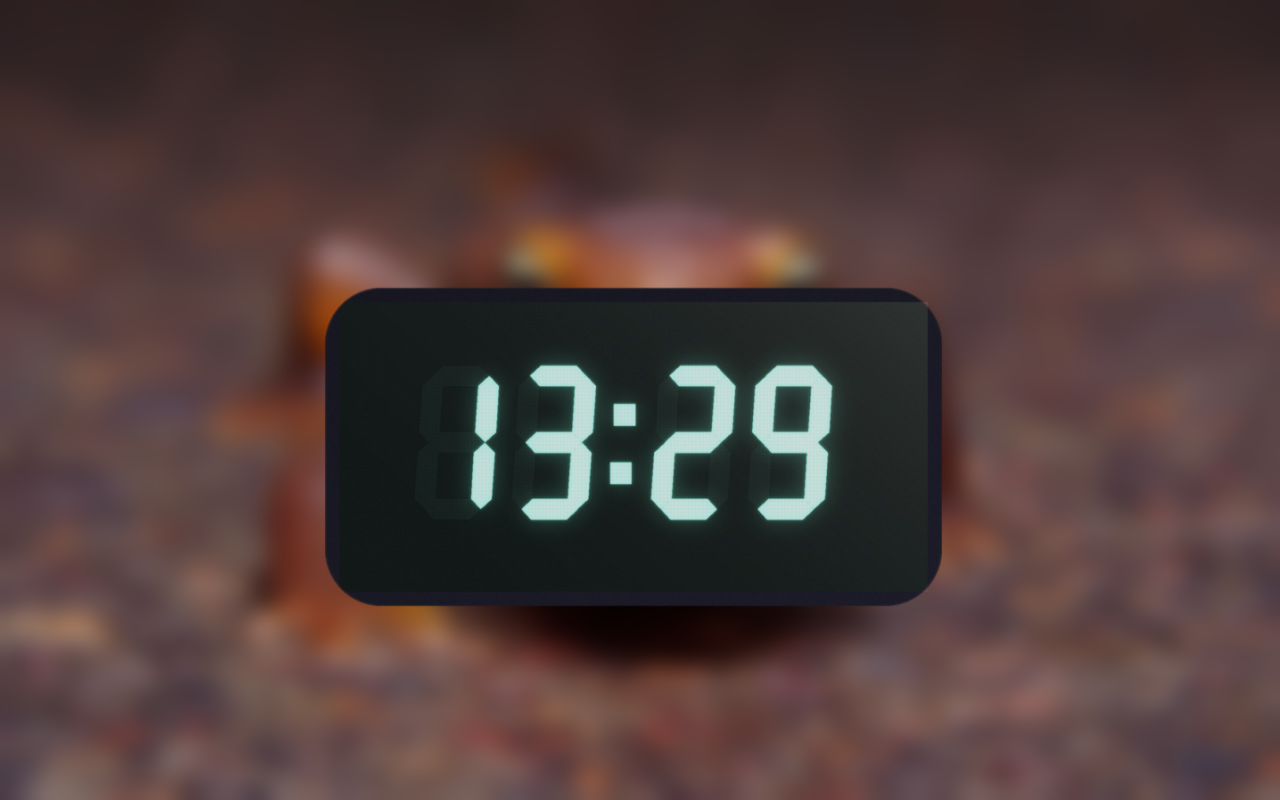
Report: 13:29
